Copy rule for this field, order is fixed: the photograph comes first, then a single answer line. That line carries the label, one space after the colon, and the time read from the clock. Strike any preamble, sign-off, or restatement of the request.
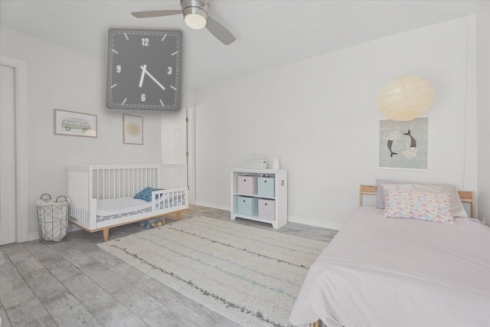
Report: 6:22
